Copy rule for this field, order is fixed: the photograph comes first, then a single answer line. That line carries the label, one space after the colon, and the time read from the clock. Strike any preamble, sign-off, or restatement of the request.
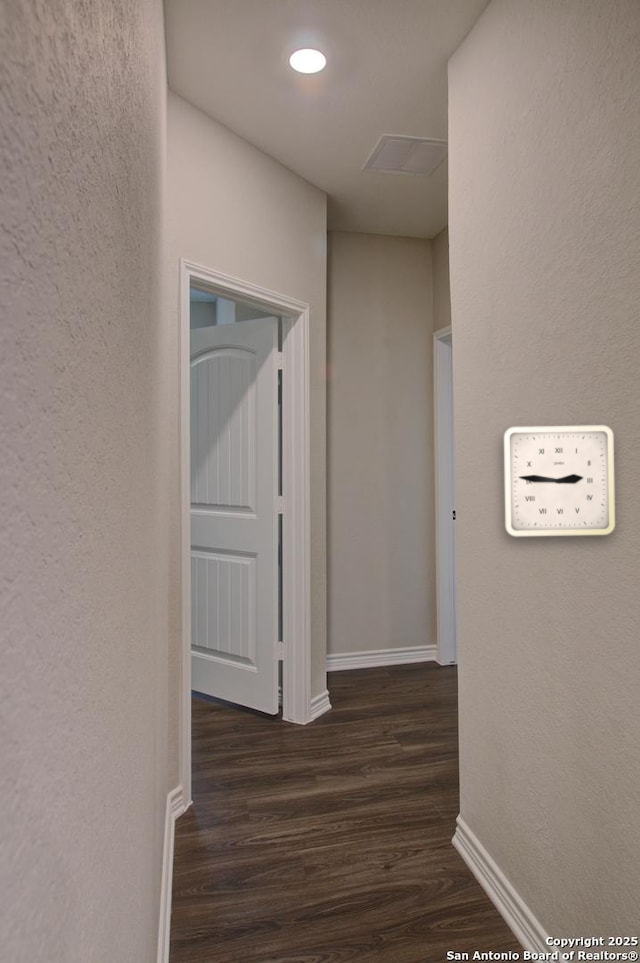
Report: 2:46
